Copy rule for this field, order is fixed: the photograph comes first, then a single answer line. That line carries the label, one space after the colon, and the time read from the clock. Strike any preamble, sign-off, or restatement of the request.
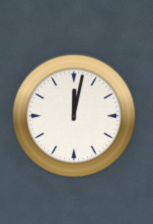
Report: 12:02
